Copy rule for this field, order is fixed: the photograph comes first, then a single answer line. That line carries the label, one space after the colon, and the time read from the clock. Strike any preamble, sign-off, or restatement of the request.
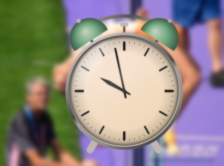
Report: 9:58
